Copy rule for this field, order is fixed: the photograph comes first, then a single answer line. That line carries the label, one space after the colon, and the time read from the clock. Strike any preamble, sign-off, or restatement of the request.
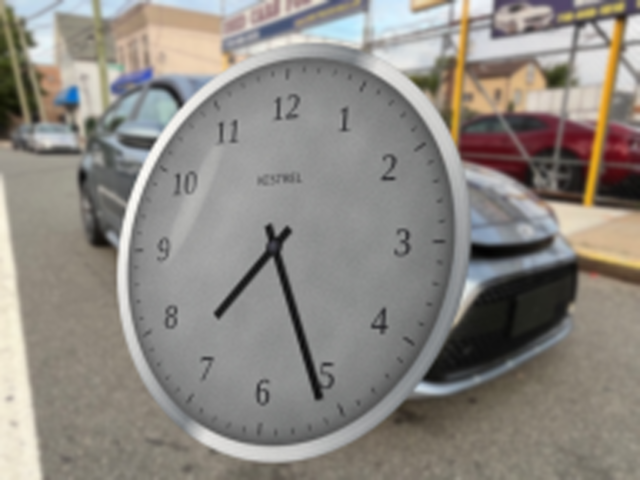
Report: 7:26
